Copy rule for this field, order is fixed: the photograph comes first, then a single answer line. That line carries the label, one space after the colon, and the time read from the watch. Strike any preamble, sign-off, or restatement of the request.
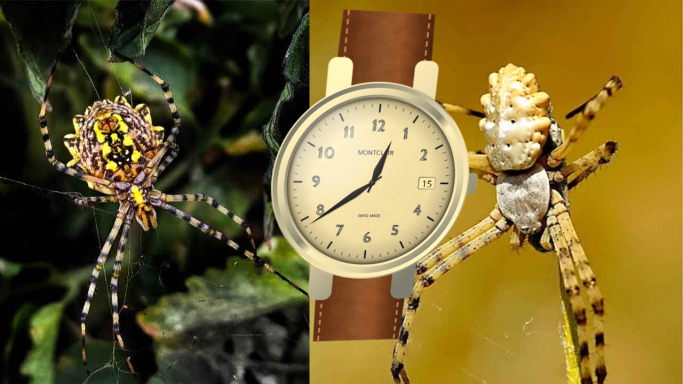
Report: 12:39
